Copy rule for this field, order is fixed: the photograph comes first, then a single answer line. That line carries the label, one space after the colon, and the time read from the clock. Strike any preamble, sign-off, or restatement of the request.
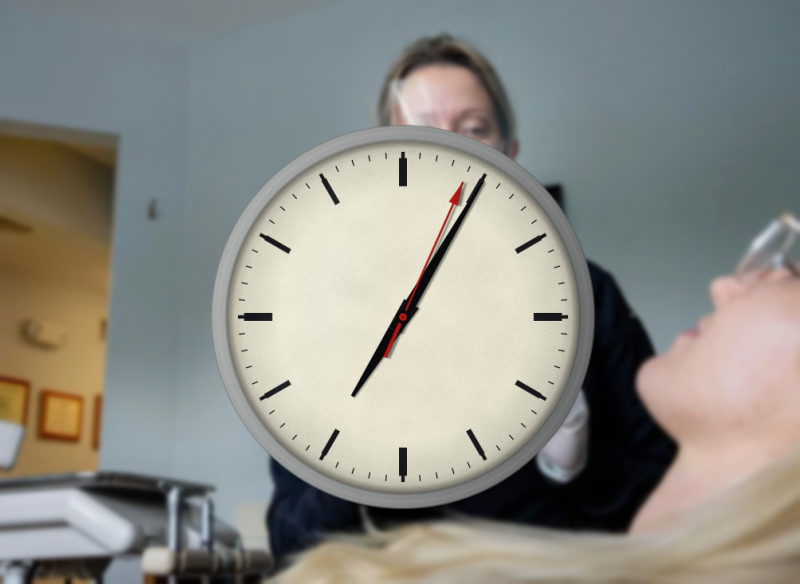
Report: 7:05:04
